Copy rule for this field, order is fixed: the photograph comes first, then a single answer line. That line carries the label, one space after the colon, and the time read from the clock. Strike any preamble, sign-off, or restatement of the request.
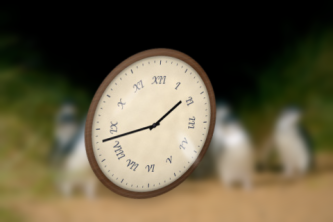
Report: 1:43
